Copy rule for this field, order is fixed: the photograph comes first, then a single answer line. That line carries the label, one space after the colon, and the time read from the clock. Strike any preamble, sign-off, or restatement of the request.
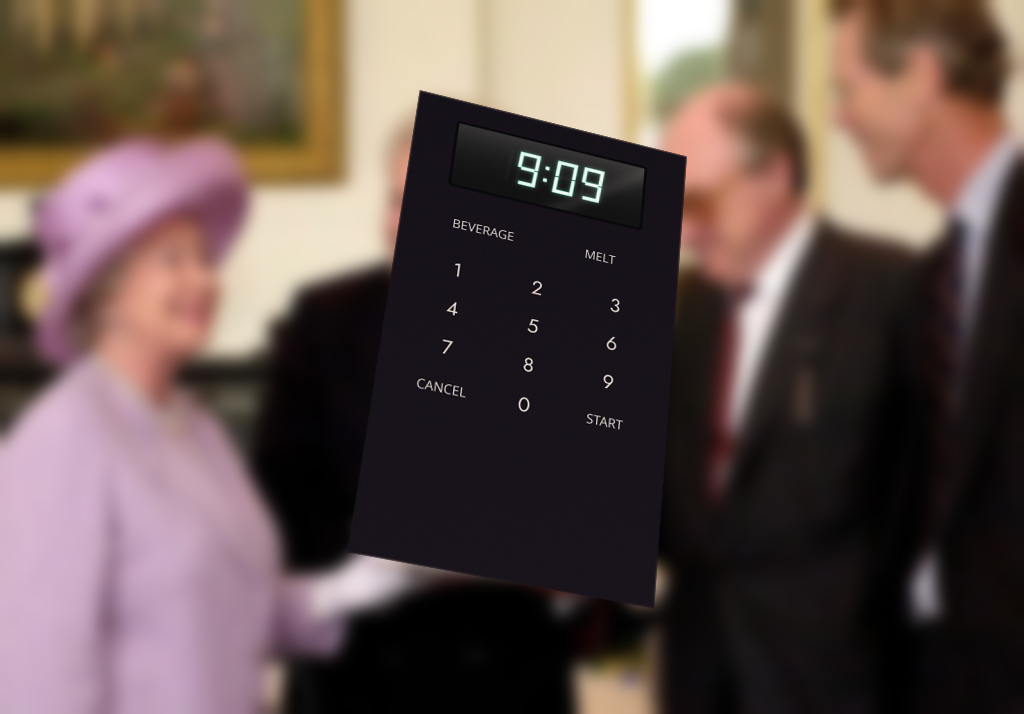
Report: 9:09
